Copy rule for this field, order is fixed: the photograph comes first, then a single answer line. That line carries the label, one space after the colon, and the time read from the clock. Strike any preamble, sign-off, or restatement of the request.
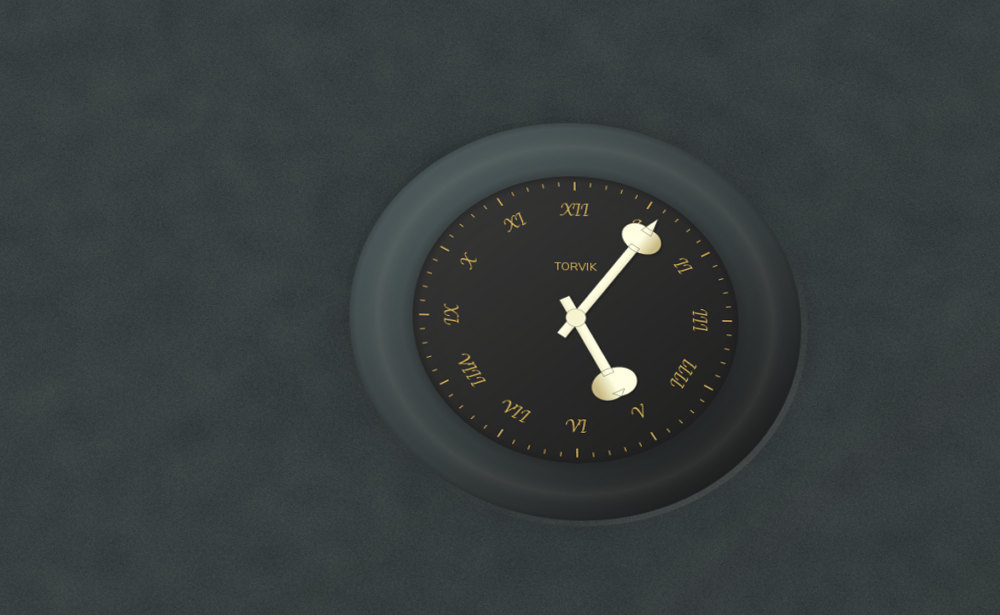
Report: 5:06
